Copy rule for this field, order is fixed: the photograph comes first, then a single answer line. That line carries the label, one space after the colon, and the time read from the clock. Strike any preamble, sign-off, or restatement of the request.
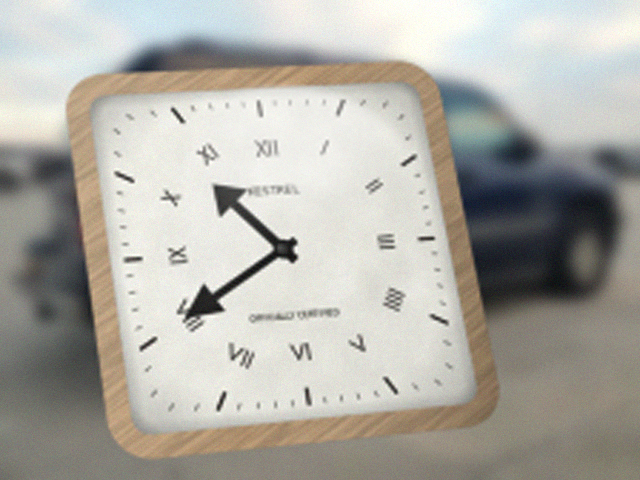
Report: 10:40
